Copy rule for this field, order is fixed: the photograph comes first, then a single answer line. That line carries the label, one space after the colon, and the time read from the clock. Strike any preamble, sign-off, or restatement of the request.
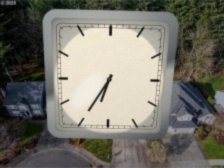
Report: 6:35
